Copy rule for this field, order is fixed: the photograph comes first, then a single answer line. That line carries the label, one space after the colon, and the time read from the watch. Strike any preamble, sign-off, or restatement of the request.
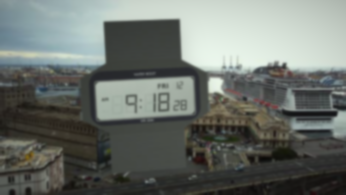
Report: 9:18
